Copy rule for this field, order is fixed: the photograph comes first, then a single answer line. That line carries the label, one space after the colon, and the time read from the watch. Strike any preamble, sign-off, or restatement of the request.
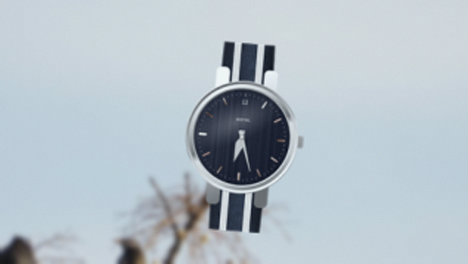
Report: 6:27
